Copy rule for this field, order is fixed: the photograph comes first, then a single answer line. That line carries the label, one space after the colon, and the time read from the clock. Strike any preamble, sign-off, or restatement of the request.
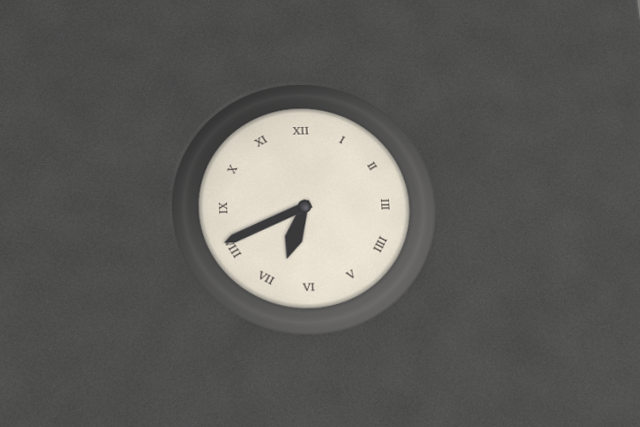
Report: 6:41
